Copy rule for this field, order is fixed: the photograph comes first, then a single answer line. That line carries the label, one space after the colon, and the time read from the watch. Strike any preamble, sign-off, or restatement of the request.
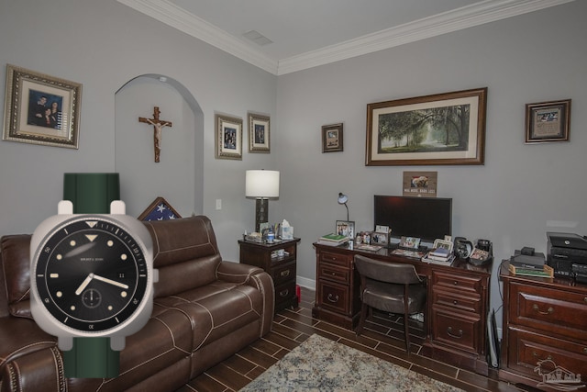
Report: 7:18
